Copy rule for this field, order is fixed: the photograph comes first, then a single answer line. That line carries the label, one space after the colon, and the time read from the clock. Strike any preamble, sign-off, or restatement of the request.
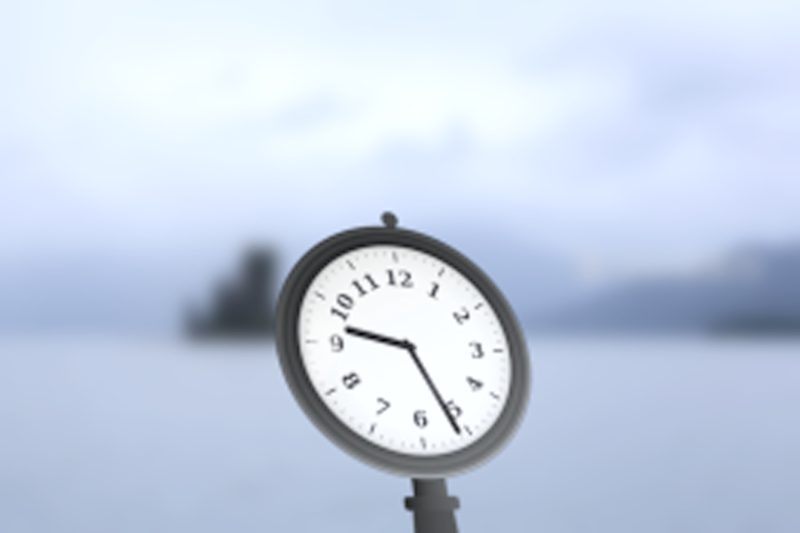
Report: 9:26
